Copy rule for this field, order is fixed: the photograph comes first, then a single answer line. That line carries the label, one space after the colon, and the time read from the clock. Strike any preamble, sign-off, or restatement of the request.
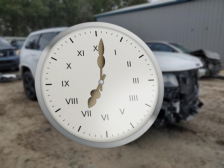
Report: 7:01
